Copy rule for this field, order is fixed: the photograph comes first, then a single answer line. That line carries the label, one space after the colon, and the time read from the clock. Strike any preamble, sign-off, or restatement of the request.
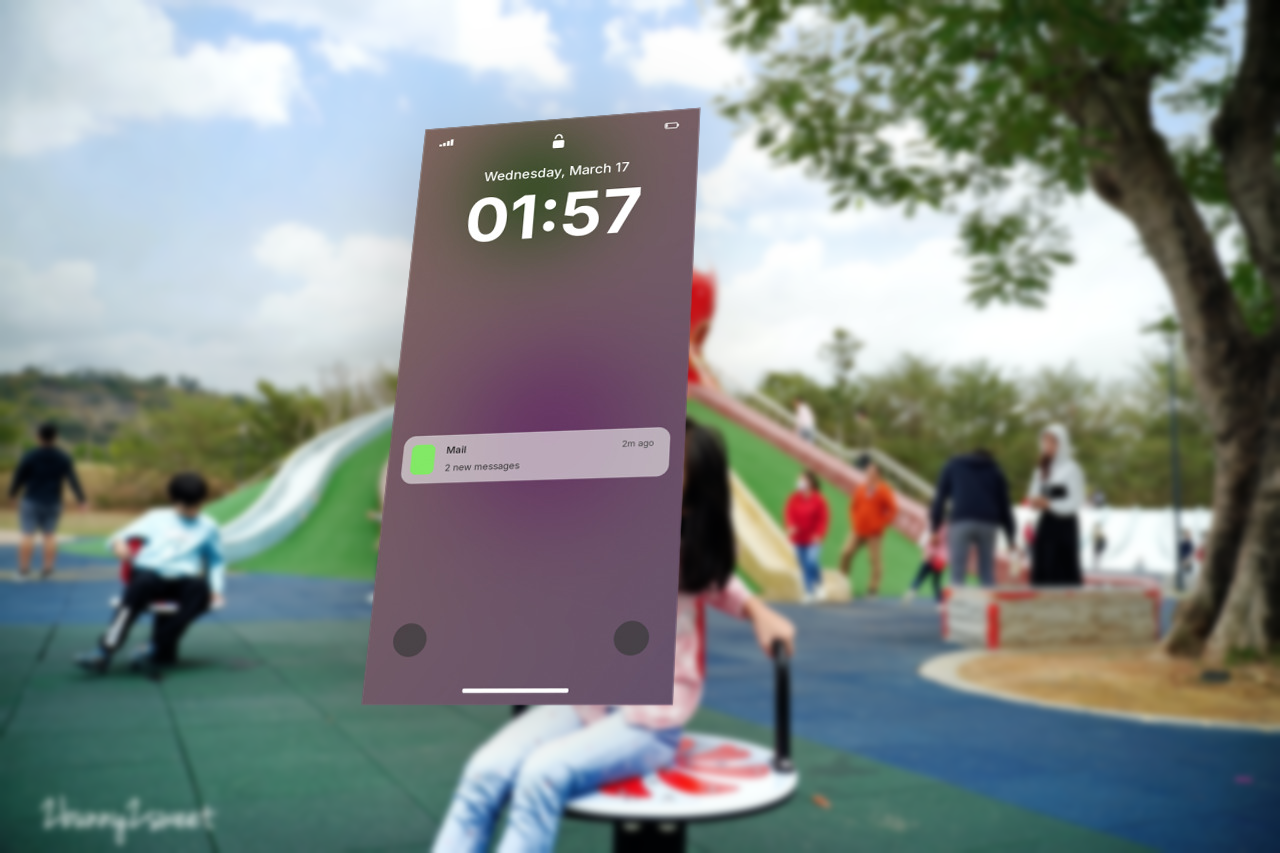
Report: 1:57
